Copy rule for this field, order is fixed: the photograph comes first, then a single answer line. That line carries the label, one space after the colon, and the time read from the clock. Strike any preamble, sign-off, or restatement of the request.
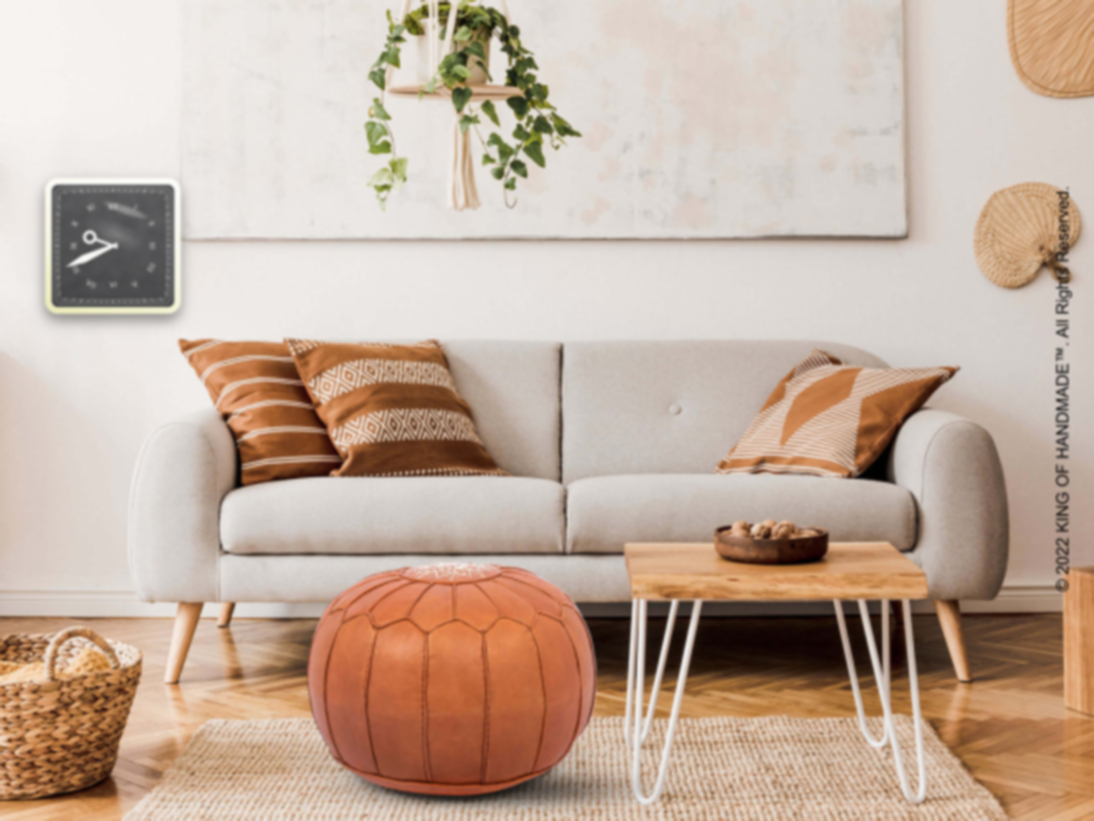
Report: 9:41
